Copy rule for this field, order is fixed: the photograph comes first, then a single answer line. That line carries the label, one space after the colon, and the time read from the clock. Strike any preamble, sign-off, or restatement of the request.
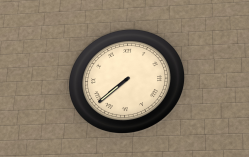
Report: 7:38
